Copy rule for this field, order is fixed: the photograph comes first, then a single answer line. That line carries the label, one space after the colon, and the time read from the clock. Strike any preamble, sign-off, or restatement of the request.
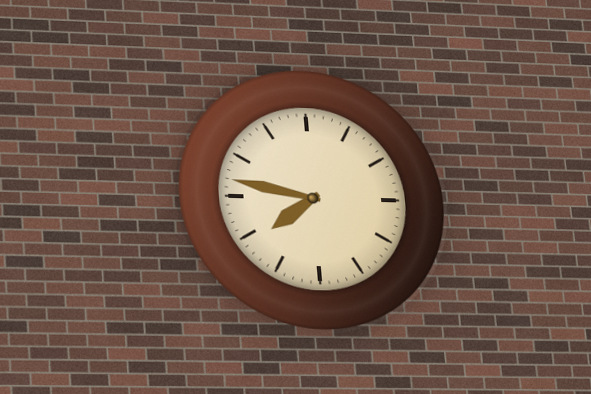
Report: 7:47
